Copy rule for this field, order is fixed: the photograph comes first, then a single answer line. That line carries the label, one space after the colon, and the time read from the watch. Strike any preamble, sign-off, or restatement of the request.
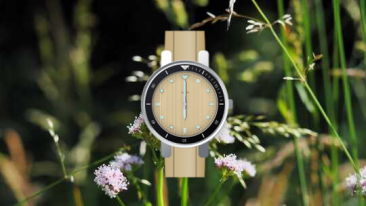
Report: 6:00
